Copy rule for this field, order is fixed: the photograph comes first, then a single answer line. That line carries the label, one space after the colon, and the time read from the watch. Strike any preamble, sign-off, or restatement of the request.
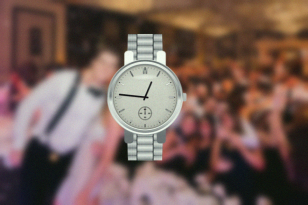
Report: 12:46
